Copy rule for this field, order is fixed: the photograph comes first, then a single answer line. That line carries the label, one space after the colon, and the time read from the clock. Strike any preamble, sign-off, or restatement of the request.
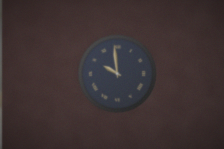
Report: 9:59
